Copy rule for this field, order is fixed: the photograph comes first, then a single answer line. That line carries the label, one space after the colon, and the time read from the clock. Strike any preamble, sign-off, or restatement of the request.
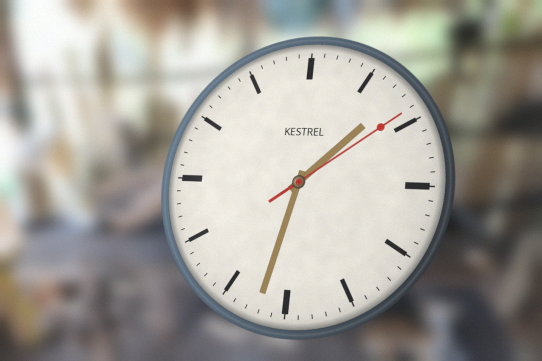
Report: 1:32:09
